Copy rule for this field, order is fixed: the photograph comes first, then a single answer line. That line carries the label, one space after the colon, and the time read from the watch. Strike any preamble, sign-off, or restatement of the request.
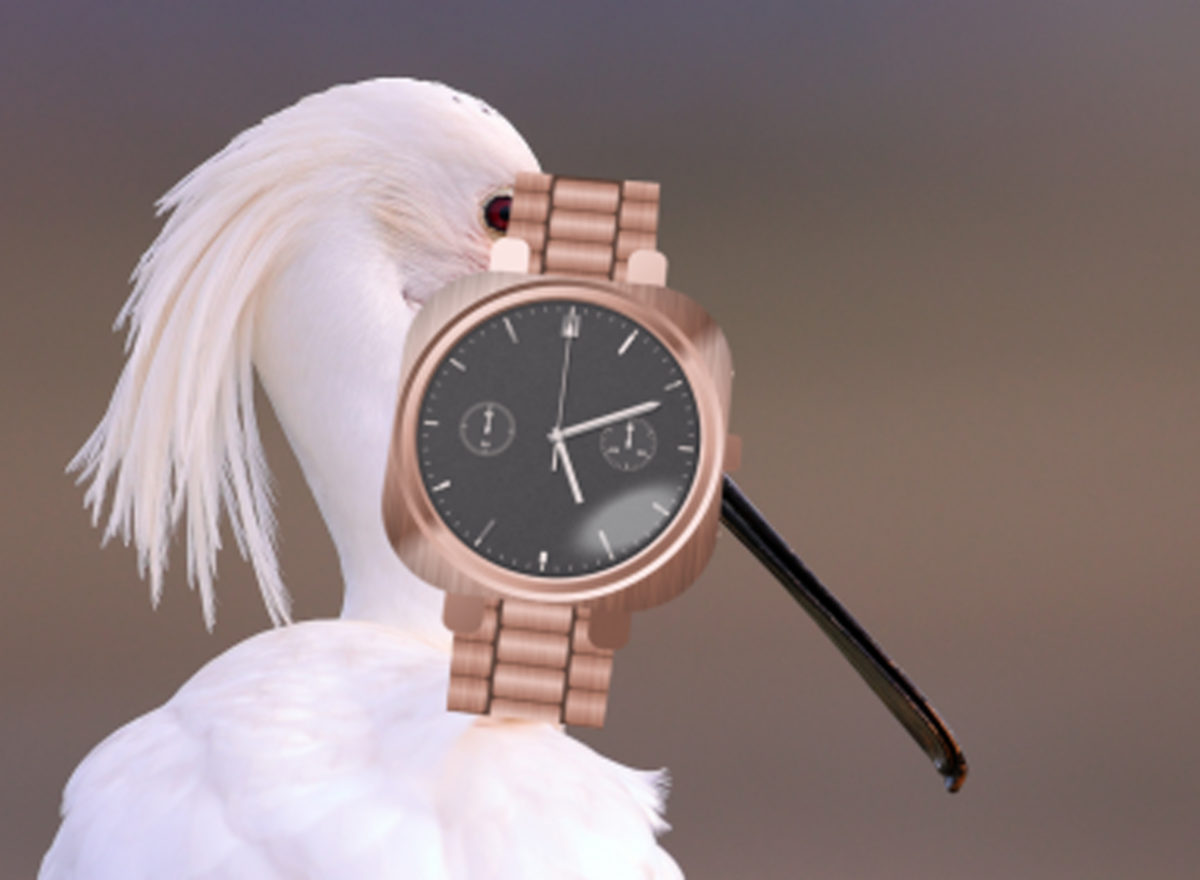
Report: 5:11
